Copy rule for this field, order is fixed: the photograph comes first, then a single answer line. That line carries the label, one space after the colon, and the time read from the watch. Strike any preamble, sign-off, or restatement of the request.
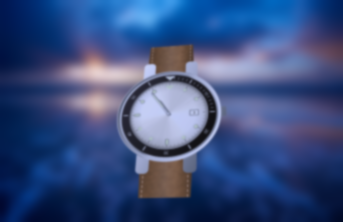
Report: 10:54
